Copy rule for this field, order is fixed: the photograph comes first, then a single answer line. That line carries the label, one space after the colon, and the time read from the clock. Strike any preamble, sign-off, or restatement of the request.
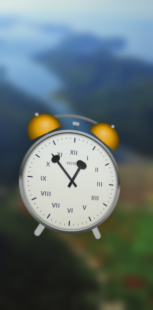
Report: 12:53
